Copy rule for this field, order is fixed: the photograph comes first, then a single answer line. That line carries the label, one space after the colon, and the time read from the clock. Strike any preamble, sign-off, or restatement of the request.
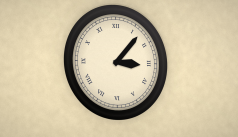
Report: 3:07
